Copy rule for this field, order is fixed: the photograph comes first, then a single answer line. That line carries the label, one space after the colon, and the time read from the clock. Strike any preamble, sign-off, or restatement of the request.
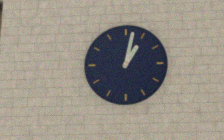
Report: 1:02
